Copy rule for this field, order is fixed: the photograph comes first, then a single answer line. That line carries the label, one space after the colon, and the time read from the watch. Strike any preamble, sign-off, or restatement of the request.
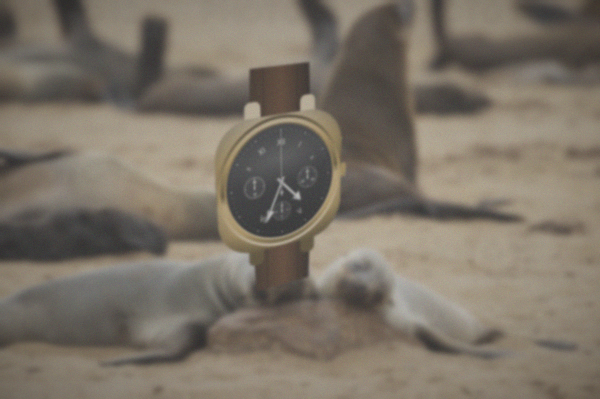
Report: 4:34
